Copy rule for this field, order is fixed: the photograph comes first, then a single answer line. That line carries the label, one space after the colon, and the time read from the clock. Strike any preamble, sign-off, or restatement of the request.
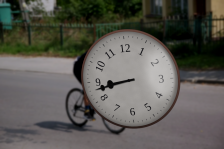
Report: 8:43
